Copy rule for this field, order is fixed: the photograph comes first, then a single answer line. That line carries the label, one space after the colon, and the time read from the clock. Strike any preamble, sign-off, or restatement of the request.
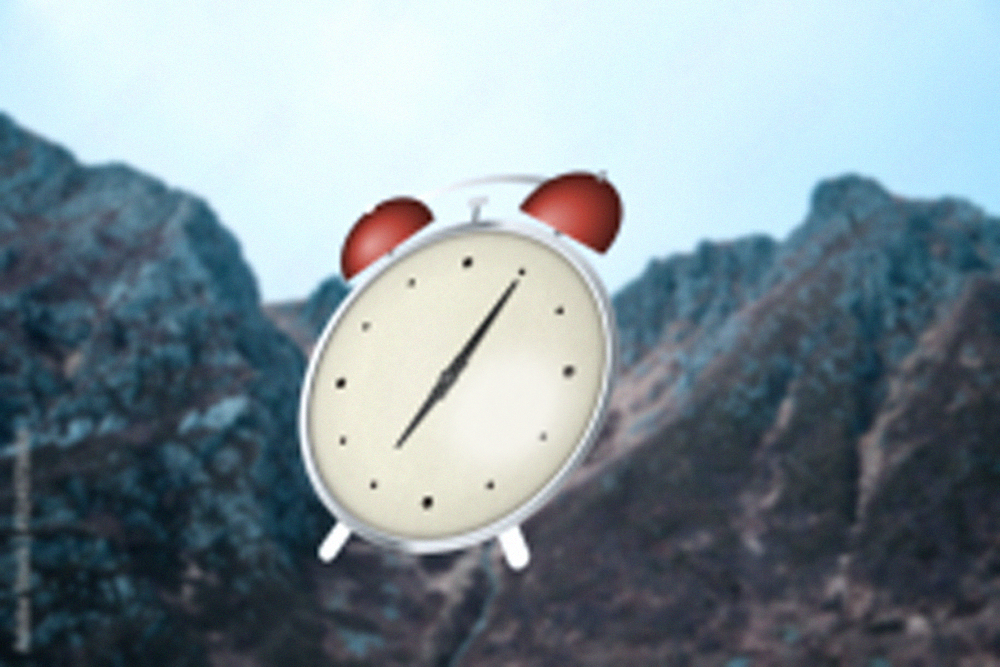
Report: 7:05
